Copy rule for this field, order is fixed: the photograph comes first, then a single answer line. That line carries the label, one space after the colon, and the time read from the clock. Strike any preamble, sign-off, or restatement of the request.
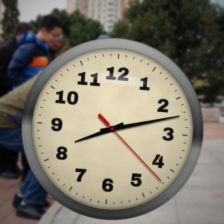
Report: 8:12:22
